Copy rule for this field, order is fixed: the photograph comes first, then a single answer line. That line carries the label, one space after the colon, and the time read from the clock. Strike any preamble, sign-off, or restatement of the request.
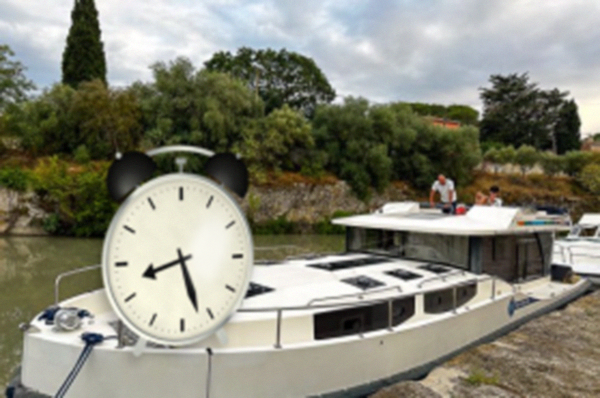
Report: 8:27
